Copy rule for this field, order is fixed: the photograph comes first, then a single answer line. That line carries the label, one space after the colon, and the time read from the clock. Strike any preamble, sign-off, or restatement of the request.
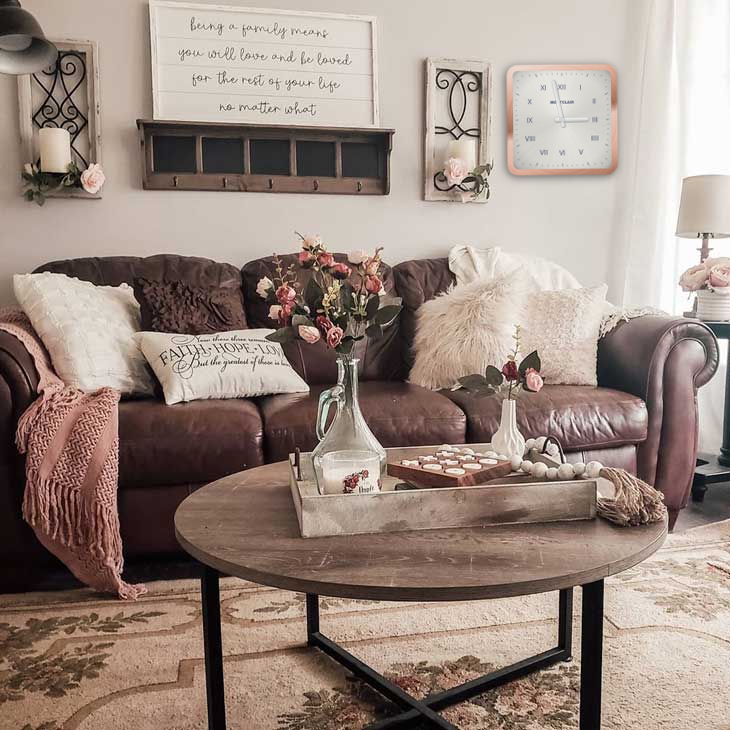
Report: 2:58
